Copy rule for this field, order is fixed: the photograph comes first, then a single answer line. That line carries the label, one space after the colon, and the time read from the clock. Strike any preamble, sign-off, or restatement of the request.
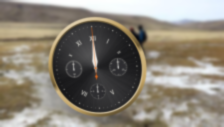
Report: 12:00
